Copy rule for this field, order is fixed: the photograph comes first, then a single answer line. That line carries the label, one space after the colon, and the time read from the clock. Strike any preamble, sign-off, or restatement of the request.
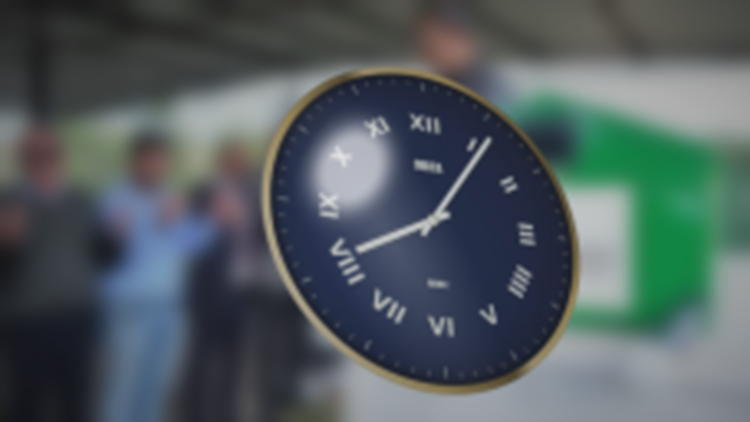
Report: 8:06
